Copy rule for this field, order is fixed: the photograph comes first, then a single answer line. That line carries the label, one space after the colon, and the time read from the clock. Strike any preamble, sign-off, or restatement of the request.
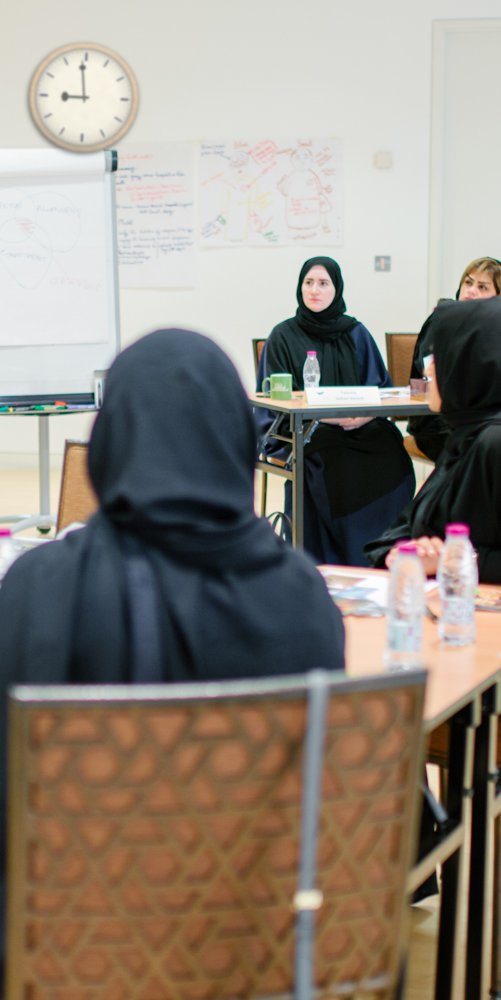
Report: 8:59
